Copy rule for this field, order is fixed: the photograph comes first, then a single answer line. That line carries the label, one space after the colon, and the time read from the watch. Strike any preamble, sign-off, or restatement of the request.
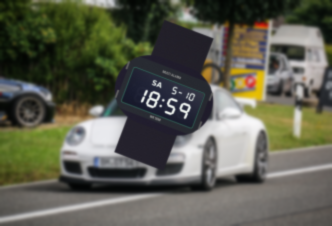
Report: 18:59
